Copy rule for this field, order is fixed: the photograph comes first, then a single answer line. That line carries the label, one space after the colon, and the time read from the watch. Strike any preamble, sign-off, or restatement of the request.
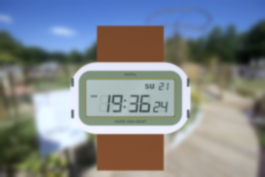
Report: 19:36:24
